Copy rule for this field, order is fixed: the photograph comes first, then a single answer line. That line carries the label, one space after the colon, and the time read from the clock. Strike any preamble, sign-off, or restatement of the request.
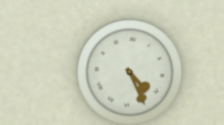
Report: 4:25
